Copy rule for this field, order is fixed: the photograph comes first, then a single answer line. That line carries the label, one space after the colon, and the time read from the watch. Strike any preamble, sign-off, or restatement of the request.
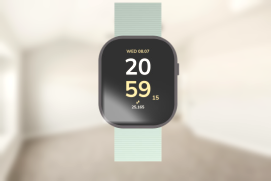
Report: 20:59
